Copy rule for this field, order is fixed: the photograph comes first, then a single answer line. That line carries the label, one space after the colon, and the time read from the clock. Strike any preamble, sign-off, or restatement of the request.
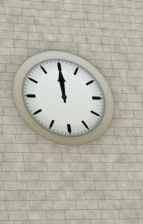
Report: 12:00
